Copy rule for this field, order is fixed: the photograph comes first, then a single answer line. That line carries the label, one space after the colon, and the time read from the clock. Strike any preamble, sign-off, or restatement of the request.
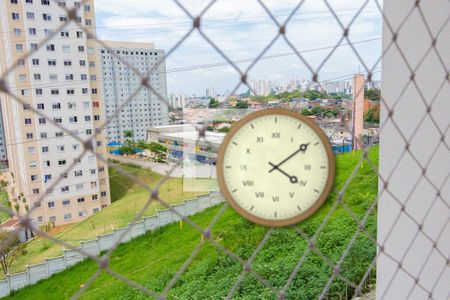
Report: 4:09
